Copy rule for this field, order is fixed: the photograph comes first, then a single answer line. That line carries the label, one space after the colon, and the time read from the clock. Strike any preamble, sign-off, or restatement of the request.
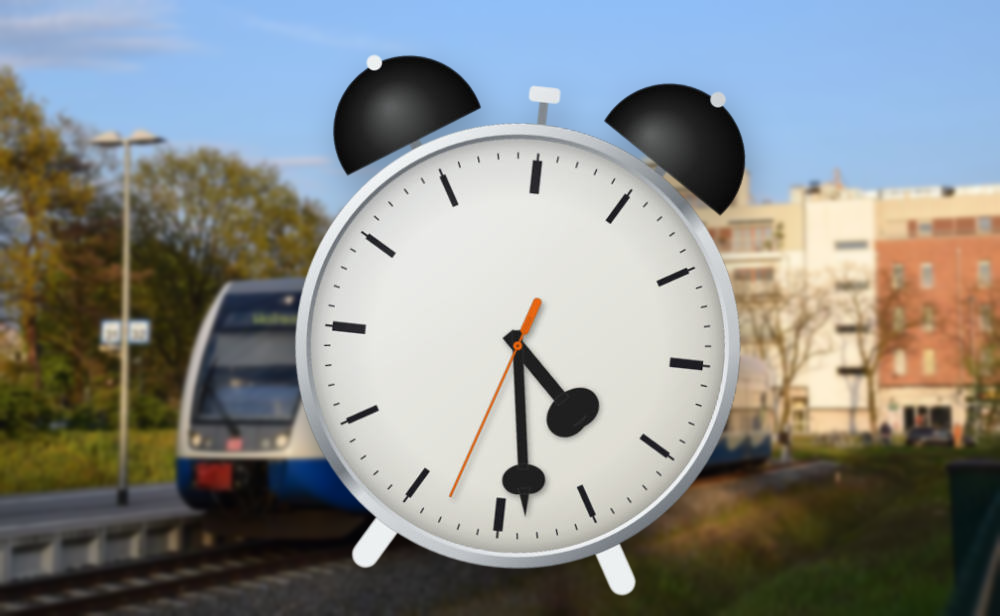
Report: 4:28:33
